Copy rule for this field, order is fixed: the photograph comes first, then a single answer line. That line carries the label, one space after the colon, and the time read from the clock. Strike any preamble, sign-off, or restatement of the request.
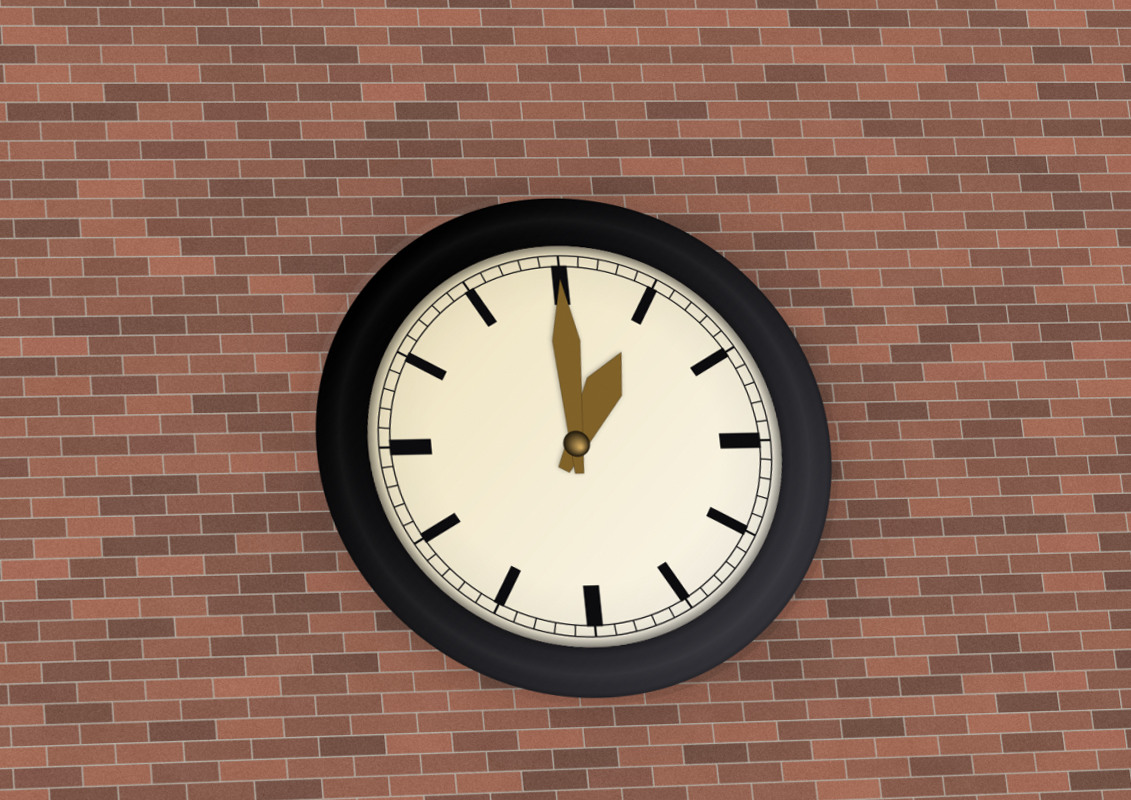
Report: 1:00
